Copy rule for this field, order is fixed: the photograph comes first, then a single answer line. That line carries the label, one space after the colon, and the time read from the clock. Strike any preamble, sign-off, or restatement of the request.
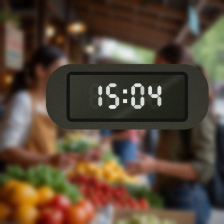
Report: 15:04
